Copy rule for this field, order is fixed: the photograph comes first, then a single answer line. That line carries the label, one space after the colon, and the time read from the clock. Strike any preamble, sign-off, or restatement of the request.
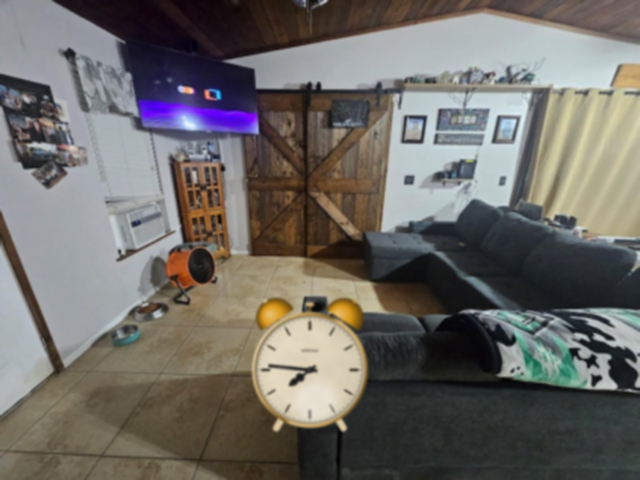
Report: 7:46
